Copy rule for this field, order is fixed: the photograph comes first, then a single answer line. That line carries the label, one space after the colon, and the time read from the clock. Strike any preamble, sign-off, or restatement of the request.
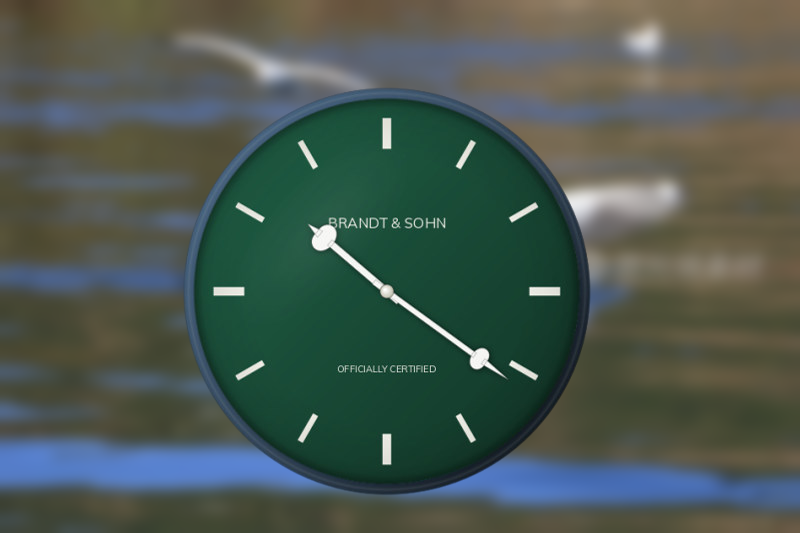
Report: 10:21
